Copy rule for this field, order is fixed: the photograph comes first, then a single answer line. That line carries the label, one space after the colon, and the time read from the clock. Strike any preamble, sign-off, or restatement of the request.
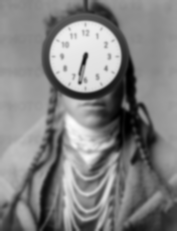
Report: 6:32
